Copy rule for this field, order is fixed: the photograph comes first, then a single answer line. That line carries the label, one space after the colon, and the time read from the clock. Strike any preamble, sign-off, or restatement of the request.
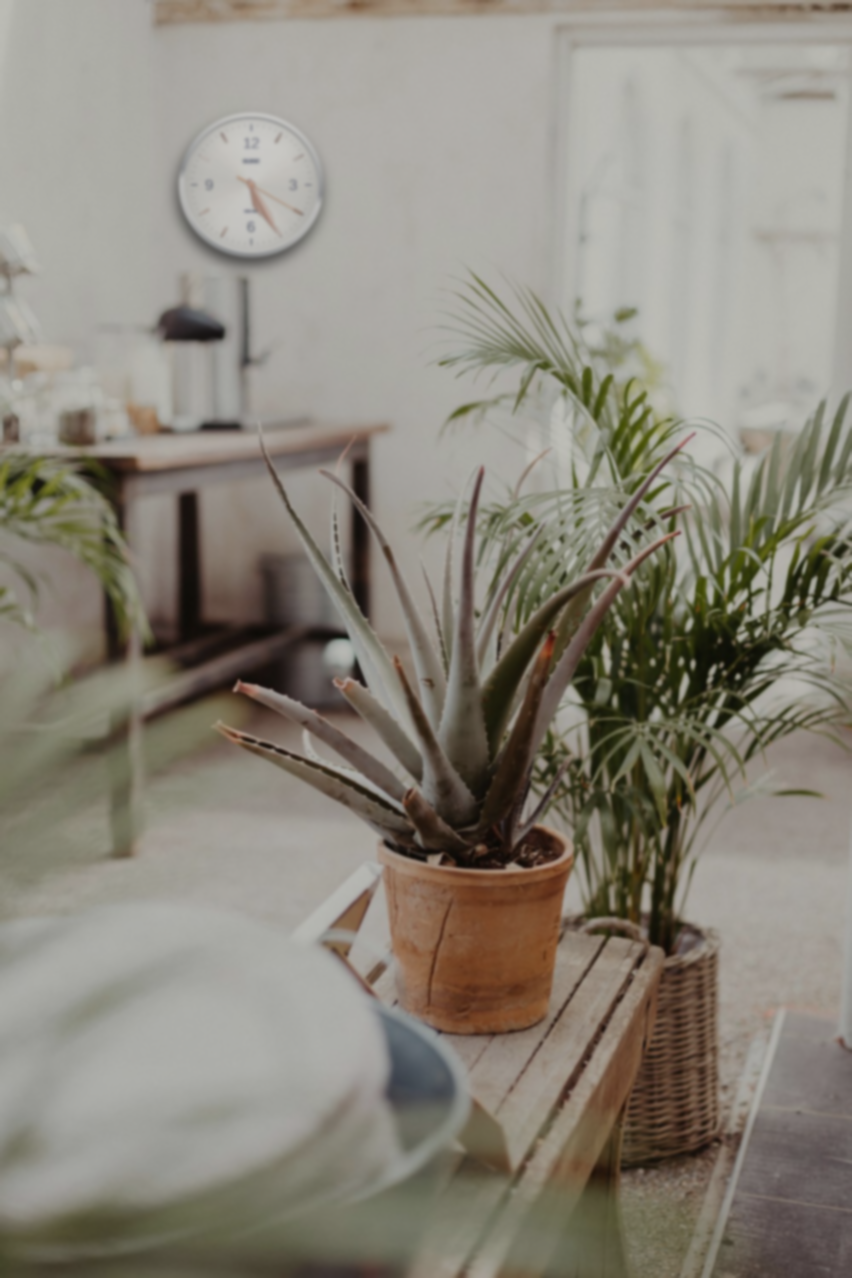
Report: 5:25:20
